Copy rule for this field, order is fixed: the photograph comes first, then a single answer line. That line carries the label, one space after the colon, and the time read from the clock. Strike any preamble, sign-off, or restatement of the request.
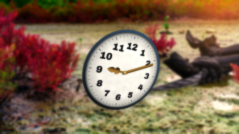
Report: 9:11
